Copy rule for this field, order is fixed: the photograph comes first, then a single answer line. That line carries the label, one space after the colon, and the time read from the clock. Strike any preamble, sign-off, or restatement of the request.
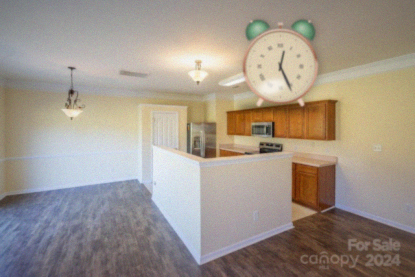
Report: 12:26
